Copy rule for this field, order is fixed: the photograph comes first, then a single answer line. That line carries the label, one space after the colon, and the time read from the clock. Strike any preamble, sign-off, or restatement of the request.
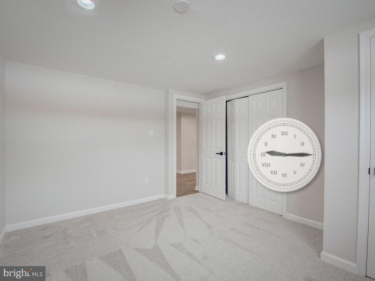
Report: 9:15
